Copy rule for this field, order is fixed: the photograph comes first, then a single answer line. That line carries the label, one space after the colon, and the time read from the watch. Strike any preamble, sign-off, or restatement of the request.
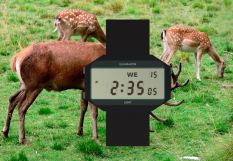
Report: 2:35:05
